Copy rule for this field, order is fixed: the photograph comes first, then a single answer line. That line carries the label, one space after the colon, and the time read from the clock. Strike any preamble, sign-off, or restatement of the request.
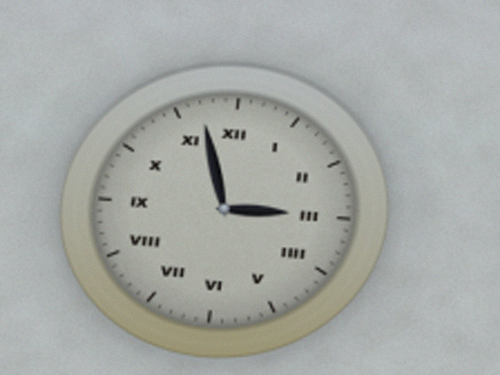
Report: 2:57
